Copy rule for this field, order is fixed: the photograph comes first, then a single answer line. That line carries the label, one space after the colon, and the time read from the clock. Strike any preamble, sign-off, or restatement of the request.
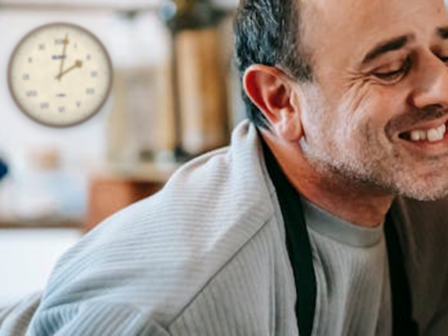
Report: 2:02
